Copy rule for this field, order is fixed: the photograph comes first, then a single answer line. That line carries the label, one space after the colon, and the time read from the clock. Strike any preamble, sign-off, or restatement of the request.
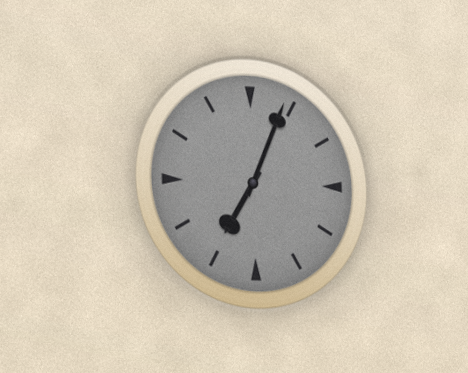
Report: 7:04
